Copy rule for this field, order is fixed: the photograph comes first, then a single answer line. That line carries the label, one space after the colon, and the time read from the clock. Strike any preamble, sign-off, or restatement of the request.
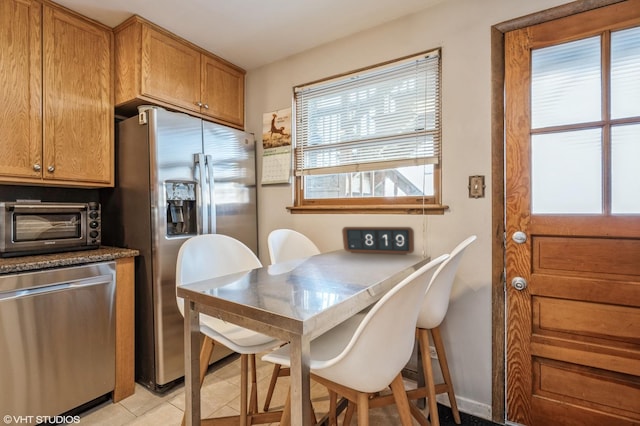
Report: 8:19
